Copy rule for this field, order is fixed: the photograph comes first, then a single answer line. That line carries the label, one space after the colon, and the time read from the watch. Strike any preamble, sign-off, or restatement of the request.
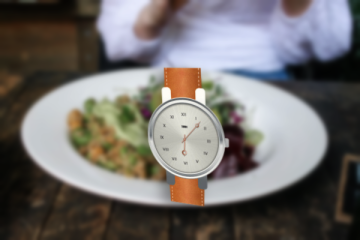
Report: 6:07
